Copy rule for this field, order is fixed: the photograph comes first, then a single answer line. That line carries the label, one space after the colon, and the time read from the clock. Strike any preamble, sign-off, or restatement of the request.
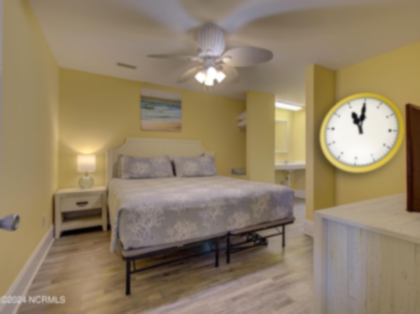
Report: 11:00
